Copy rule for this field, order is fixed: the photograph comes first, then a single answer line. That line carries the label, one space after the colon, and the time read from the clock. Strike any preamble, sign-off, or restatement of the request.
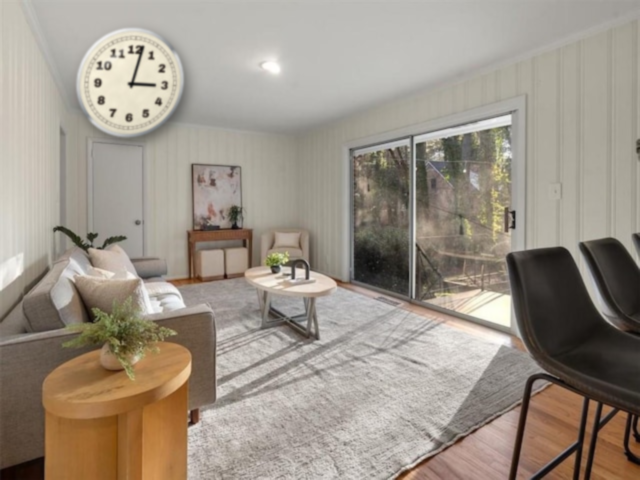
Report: 3:02
